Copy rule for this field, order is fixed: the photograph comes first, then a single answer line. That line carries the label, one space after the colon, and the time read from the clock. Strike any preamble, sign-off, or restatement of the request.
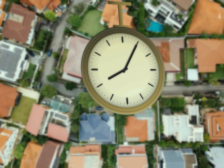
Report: 8:05
